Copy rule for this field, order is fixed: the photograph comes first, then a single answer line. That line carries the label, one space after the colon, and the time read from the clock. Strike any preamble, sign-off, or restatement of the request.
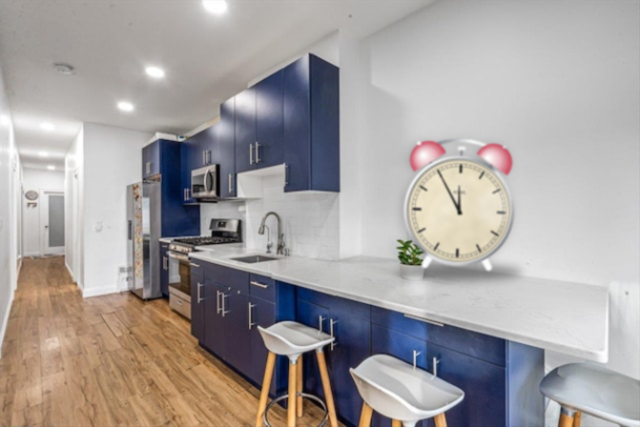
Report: 11:55
